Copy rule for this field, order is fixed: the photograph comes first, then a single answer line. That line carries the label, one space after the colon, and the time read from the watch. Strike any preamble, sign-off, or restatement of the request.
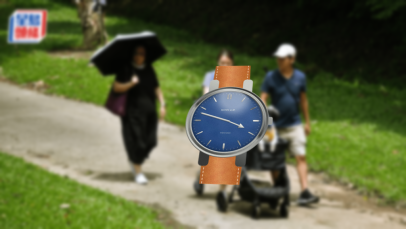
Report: 3:48
